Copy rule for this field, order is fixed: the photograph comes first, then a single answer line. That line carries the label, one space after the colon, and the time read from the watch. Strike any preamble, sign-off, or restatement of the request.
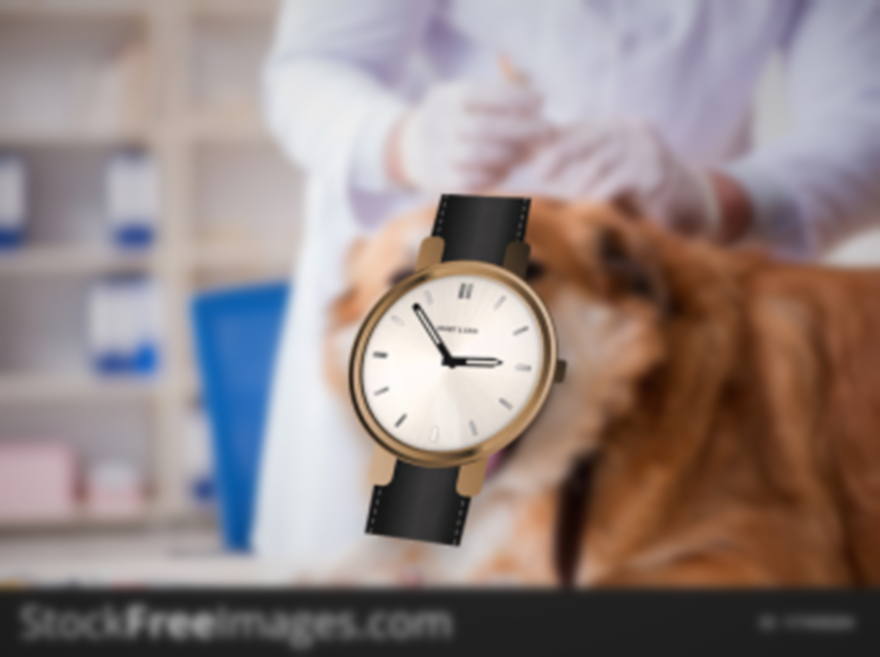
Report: 2:53
